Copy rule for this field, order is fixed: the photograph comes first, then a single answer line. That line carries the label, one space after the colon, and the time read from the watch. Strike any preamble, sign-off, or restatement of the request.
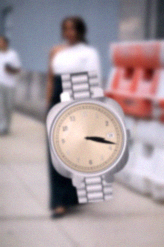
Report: 3:18
